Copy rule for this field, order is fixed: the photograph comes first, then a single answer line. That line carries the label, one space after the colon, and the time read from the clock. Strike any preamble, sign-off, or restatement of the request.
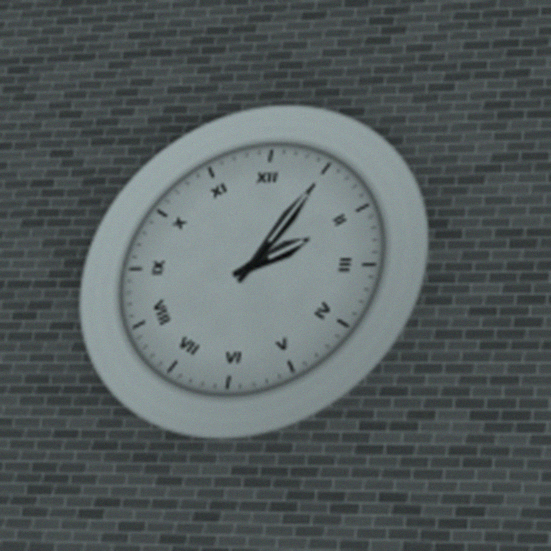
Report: 2:05
